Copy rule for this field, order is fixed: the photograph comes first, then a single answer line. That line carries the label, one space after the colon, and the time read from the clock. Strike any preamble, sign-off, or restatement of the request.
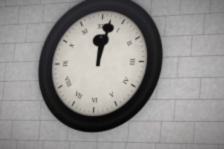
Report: 12:02
